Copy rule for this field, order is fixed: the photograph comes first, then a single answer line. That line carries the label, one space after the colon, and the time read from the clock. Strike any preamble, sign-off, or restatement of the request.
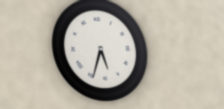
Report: 5:34
